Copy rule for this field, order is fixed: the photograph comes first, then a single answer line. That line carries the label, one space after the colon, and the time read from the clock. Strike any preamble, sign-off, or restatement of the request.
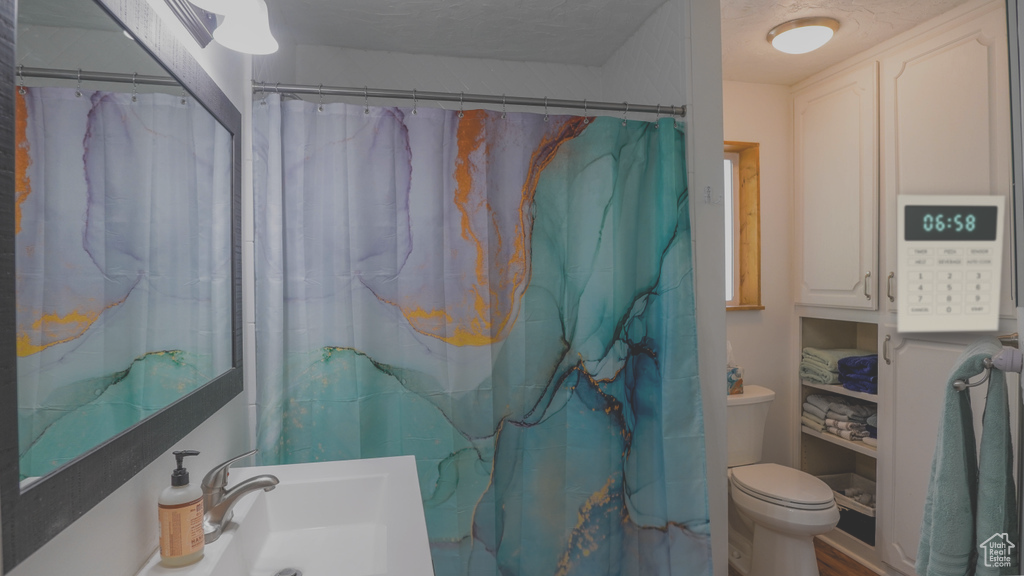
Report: 6:58
